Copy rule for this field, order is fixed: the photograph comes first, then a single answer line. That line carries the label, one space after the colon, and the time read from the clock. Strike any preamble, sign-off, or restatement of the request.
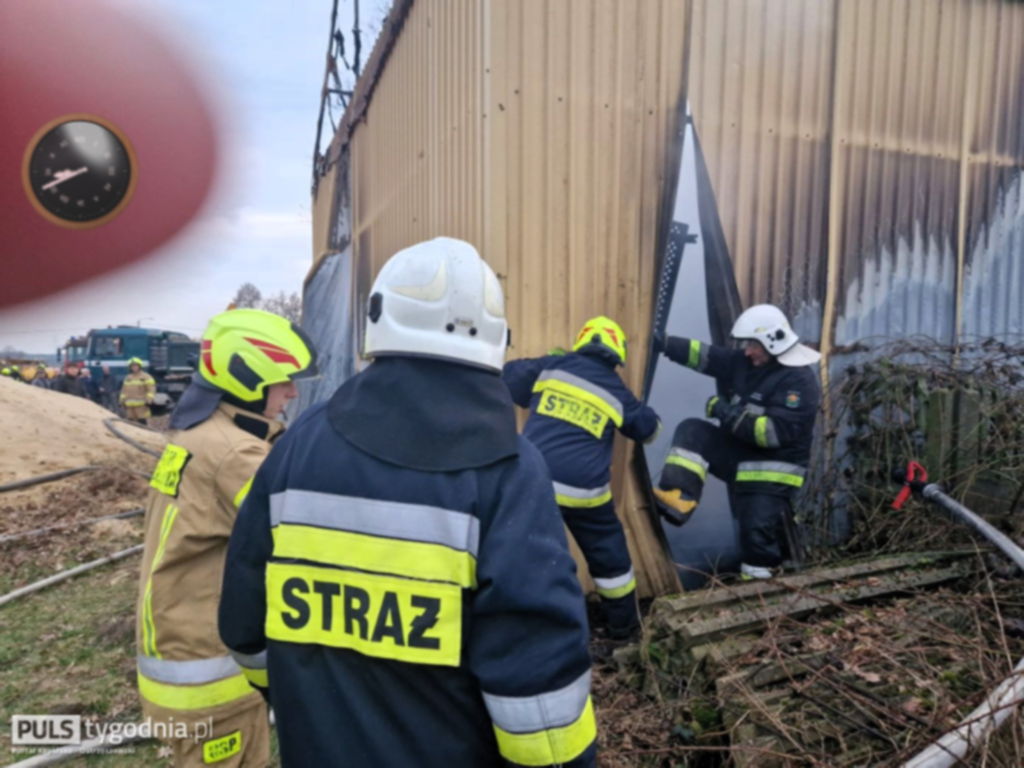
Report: 8:41
